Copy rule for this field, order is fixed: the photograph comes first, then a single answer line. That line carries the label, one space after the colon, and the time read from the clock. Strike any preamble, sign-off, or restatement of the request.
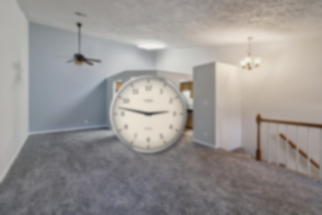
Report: 2:47
